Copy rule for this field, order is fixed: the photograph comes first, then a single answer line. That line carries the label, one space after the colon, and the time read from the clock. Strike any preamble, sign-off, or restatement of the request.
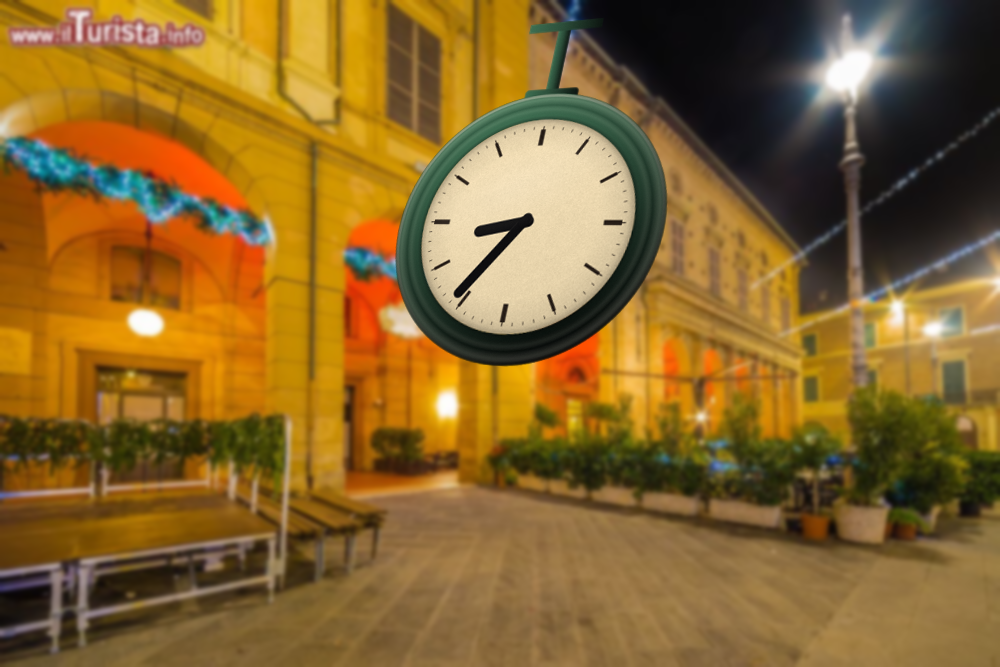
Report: 8:36
